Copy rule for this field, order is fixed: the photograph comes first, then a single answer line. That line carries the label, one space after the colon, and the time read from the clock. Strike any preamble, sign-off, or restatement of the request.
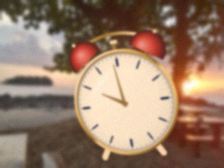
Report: 9:59
